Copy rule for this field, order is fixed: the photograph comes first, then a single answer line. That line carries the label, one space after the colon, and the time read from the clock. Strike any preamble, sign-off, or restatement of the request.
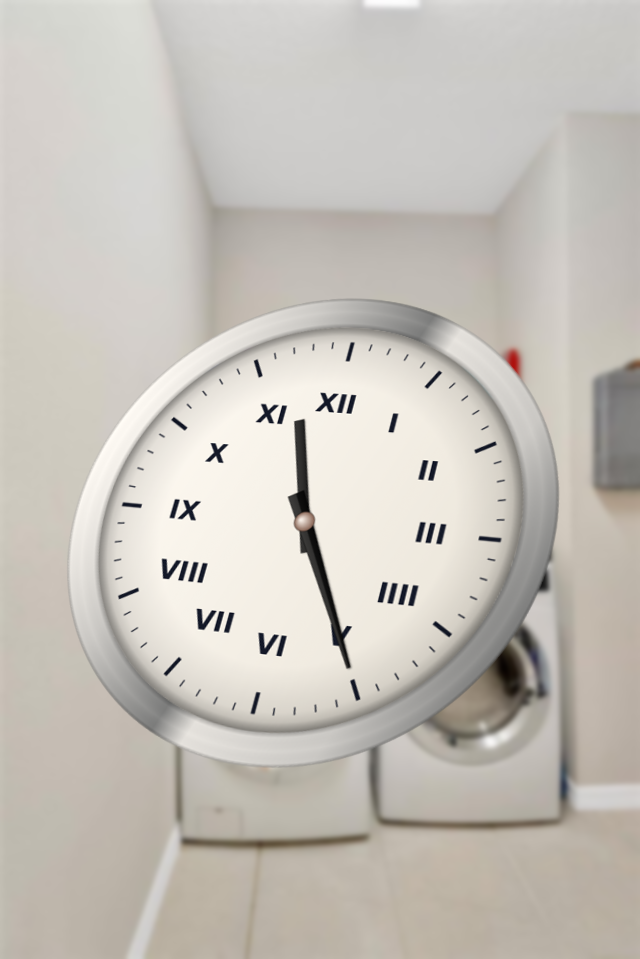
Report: 11:25
